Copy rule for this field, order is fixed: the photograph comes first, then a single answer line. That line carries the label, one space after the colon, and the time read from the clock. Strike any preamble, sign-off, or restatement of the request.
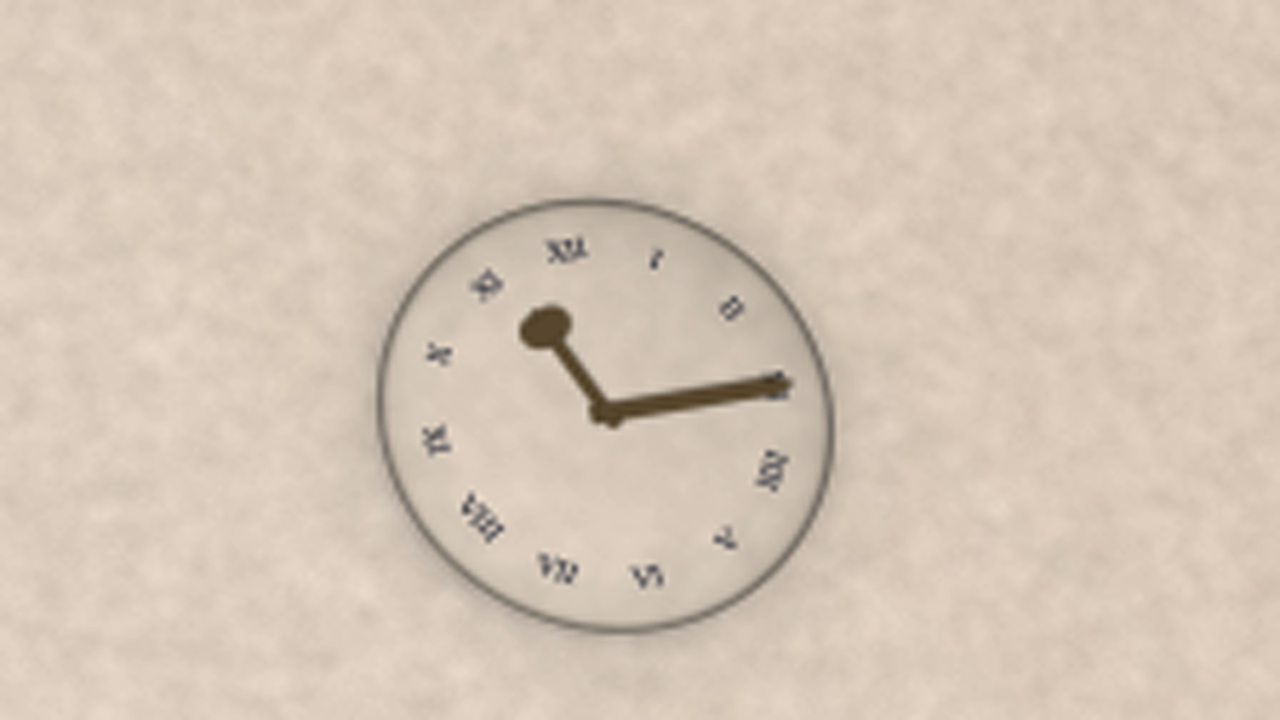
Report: 11:15
